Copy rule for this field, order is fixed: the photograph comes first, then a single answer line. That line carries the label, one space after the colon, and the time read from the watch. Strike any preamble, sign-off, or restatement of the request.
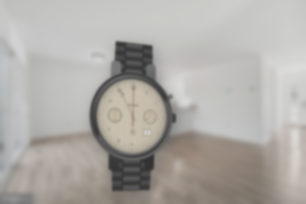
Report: 5:55
